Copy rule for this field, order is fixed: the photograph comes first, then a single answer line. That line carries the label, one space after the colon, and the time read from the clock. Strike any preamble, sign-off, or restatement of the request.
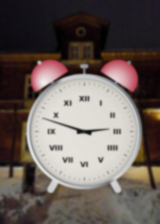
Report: 2:48
